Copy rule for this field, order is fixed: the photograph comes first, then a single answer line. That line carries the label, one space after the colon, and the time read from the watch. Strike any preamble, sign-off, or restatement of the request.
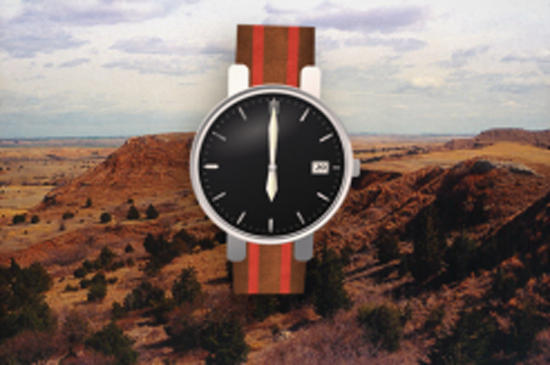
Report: 6:00
